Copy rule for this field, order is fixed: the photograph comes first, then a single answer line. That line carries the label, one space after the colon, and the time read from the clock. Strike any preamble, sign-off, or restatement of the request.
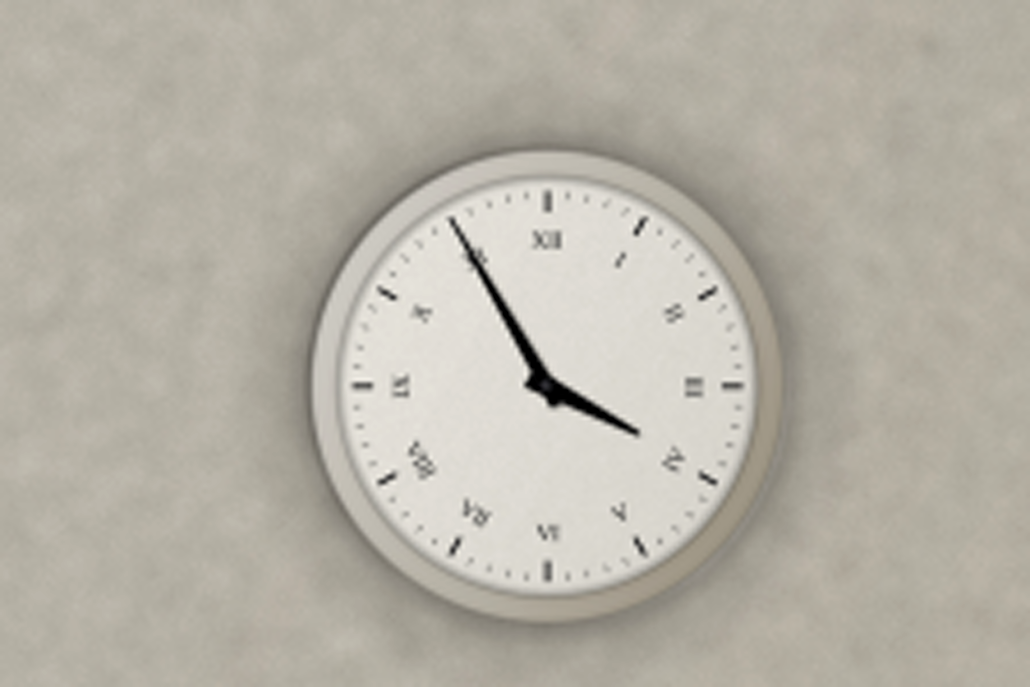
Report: 3:55
